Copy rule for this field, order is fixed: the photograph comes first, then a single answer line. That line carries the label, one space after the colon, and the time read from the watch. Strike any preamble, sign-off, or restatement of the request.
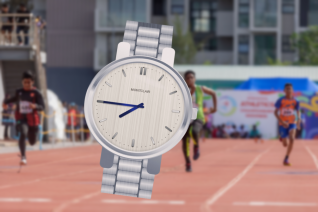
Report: 7:45
